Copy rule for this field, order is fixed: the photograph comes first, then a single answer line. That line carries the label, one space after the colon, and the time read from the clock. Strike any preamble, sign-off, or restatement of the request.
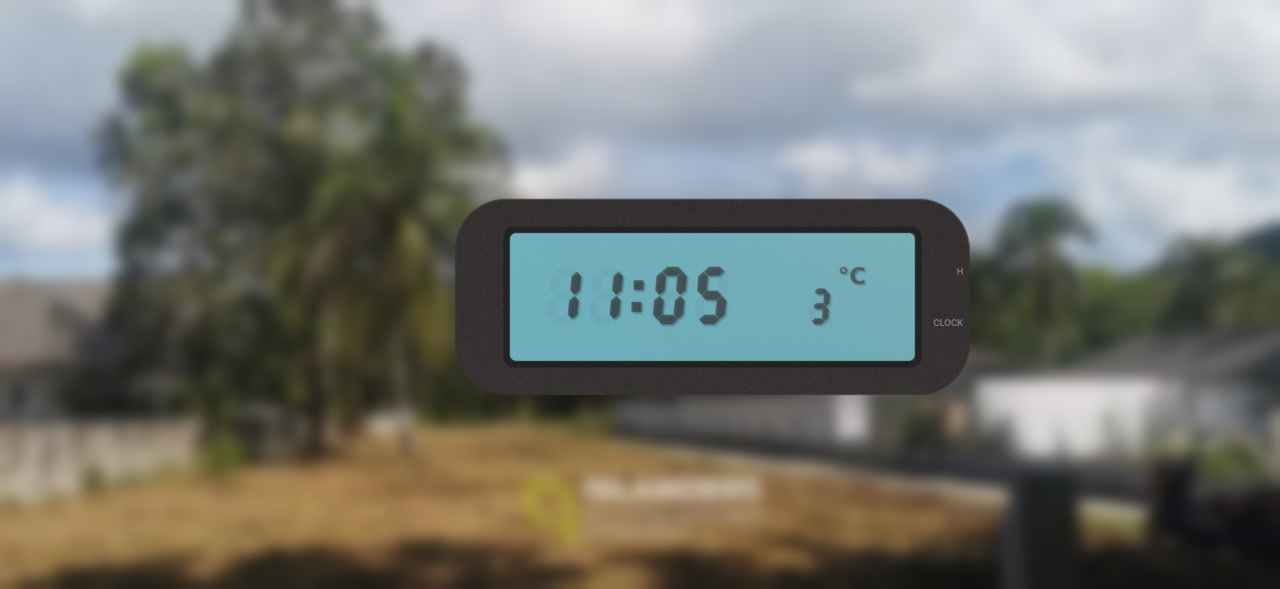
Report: 11:05
